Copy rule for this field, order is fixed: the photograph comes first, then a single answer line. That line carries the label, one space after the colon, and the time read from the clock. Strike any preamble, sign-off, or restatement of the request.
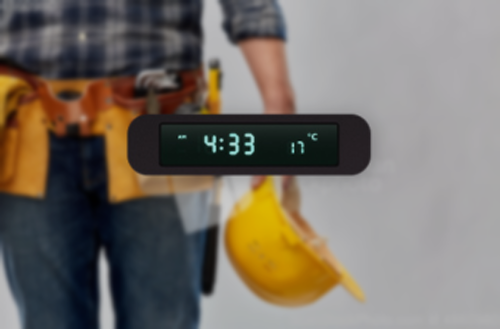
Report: 4:33
